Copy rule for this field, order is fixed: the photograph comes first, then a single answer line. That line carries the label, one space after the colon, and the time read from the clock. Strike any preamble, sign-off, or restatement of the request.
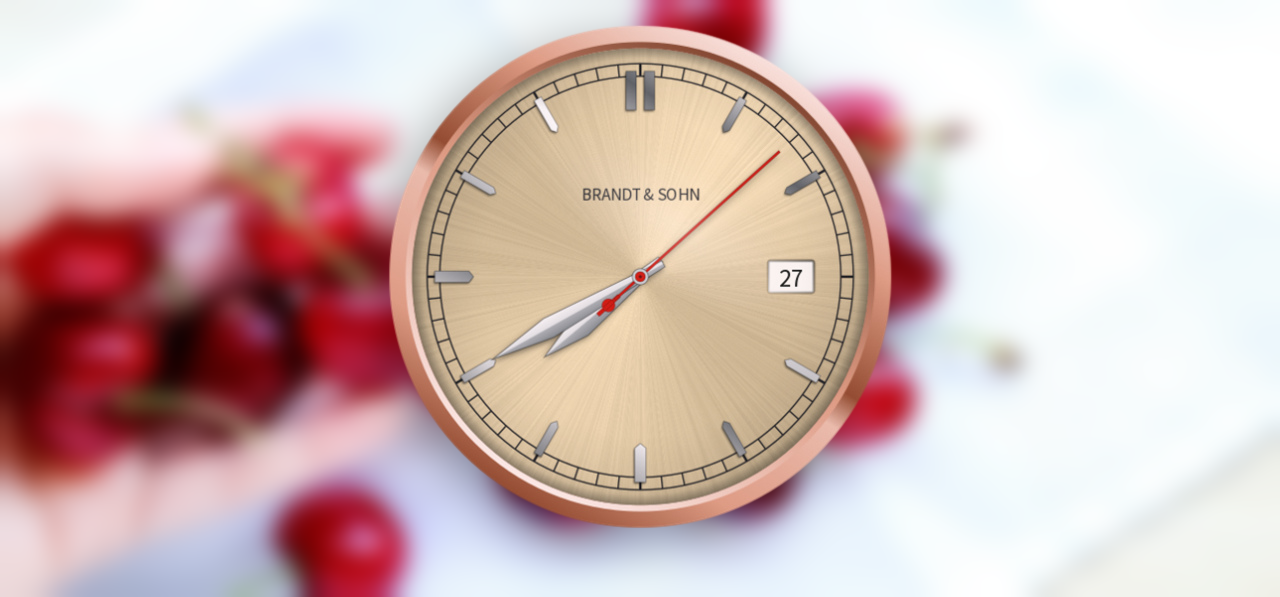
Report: 7:40:08
